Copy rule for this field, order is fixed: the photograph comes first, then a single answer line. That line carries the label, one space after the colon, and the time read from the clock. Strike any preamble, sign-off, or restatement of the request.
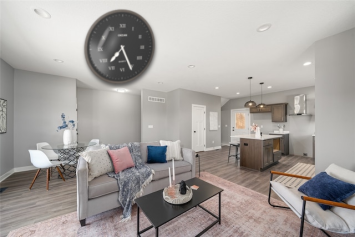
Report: 7:26
